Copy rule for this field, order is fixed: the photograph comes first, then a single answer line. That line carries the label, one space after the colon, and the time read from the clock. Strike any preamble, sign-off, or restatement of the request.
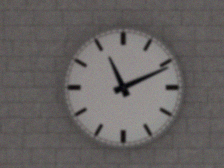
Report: 11:11
